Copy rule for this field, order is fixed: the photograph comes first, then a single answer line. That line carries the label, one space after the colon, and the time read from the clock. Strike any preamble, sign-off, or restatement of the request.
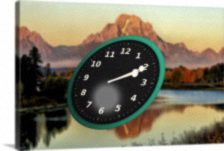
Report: 2:10
